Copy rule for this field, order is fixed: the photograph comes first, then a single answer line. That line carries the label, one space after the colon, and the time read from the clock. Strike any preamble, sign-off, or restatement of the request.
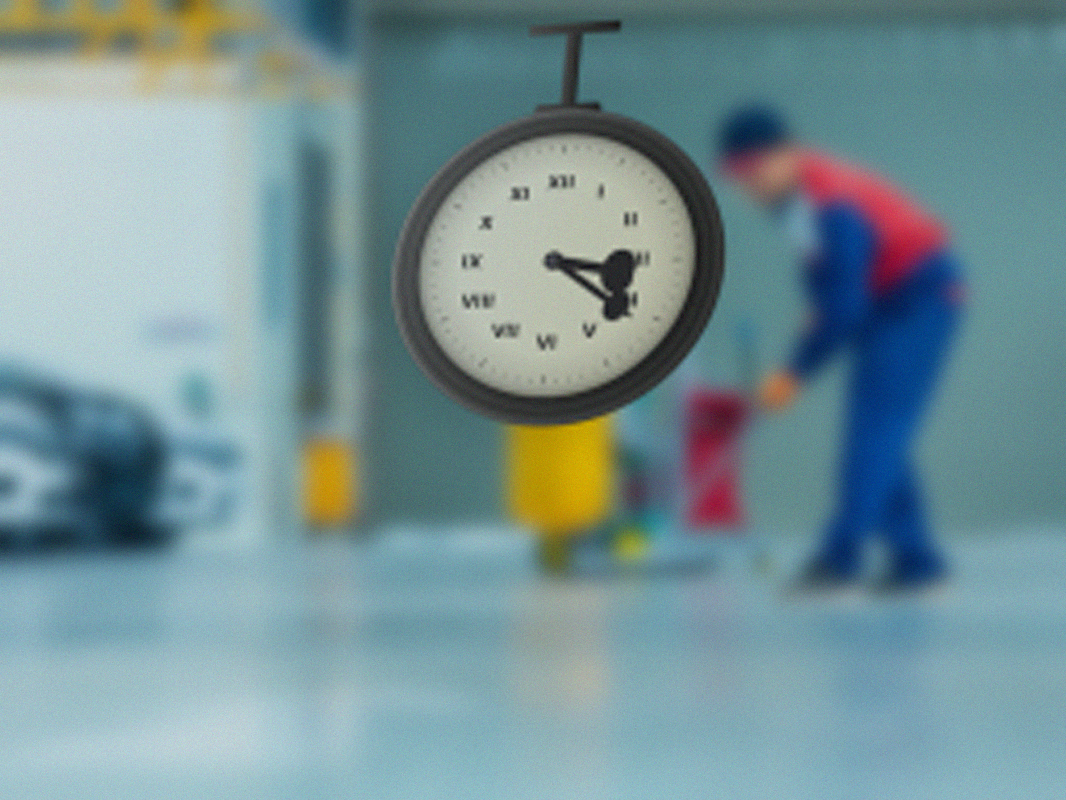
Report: 3:21
